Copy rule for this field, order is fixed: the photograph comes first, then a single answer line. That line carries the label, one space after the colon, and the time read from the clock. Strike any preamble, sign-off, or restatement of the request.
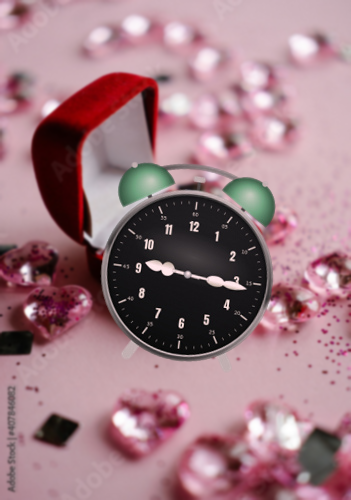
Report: 9:16
